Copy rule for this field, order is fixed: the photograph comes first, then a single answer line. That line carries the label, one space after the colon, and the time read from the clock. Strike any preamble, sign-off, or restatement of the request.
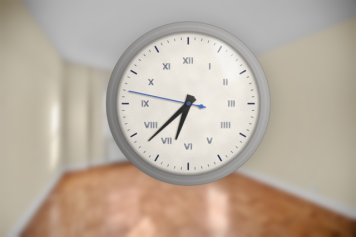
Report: 6:37:47
